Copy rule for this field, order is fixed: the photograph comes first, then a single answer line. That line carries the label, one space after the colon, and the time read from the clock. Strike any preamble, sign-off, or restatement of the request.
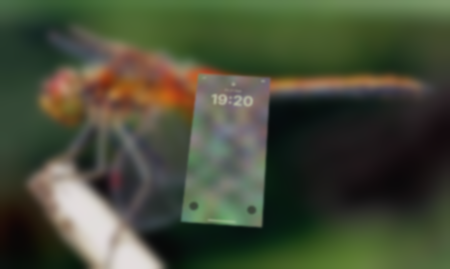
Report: 19:20
